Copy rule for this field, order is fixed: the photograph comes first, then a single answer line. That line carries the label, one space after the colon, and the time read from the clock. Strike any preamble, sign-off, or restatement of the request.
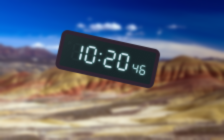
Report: 10:20:46
